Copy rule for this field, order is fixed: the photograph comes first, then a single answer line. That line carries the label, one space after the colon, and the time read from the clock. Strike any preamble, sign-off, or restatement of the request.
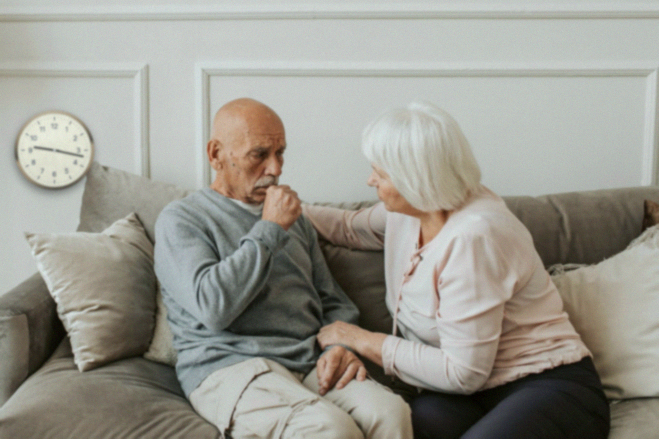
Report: 9:17
